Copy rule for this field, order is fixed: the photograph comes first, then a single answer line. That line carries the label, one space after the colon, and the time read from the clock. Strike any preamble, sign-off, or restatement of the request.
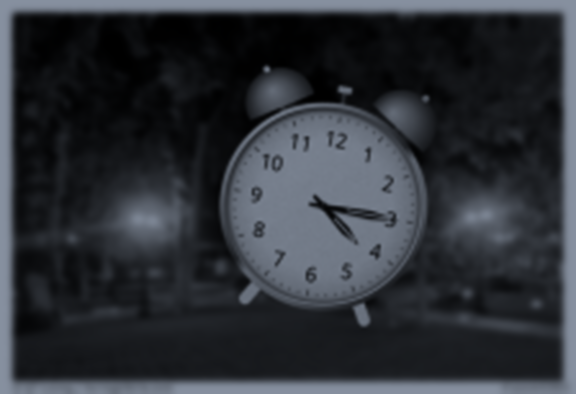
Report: 4:15
